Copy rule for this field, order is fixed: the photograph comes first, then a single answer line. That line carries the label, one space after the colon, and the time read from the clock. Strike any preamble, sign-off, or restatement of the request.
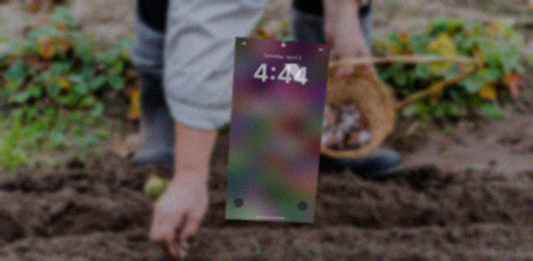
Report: 4:44
